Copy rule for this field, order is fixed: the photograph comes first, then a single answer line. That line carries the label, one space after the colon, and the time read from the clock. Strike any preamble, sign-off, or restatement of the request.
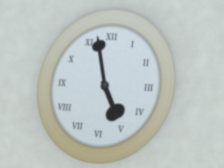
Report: 4:57
